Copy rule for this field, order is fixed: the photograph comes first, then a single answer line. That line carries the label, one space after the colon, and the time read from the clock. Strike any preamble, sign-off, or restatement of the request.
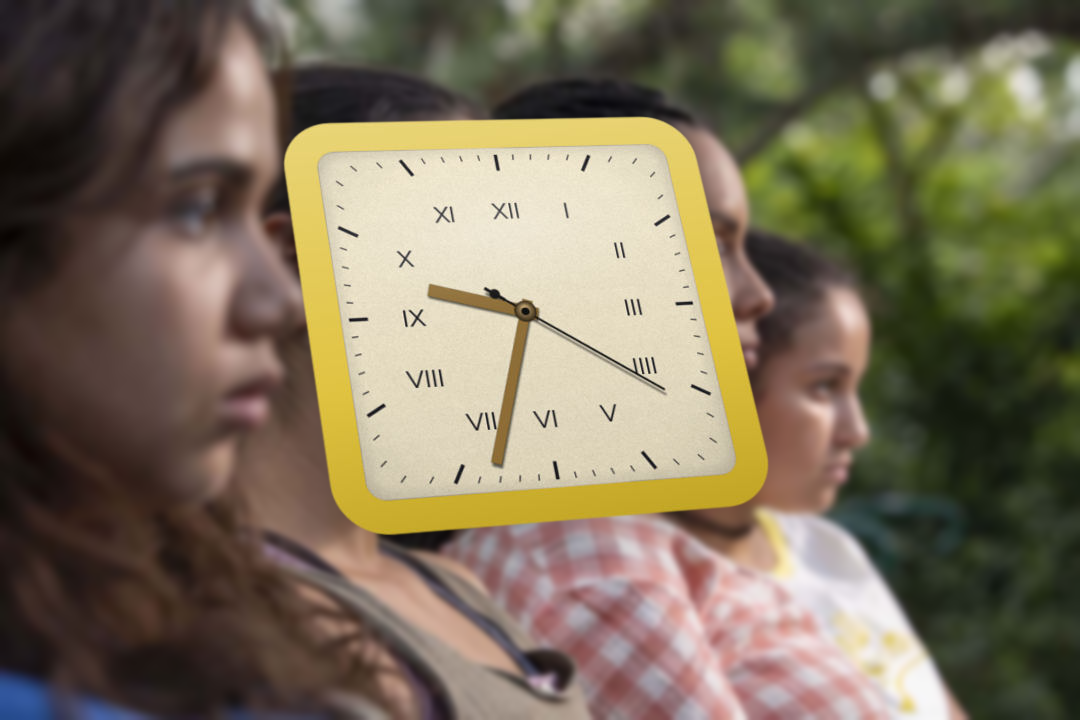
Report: 9:33:21
